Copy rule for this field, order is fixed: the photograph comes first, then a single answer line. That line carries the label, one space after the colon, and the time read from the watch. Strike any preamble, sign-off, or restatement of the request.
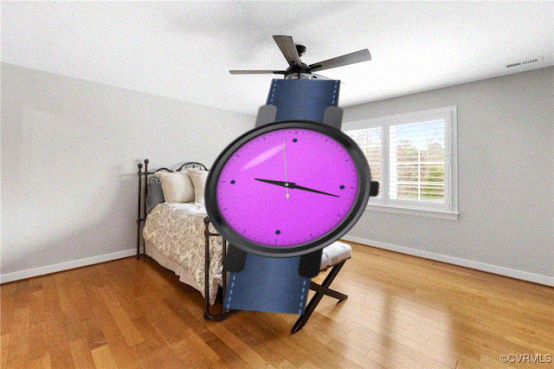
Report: 9:16:58
